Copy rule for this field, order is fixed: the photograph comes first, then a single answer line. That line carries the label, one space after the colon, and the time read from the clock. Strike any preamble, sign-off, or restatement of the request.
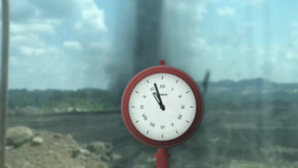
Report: 10:57
